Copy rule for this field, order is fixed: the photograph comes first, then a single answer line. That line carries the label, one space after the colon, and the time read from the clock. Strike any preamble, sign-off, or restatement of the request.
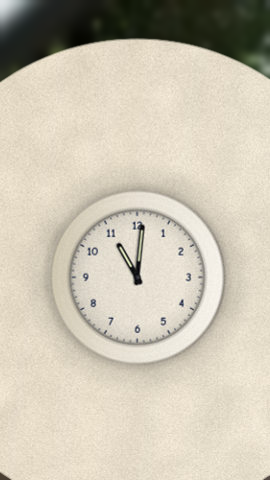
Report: 11:01
